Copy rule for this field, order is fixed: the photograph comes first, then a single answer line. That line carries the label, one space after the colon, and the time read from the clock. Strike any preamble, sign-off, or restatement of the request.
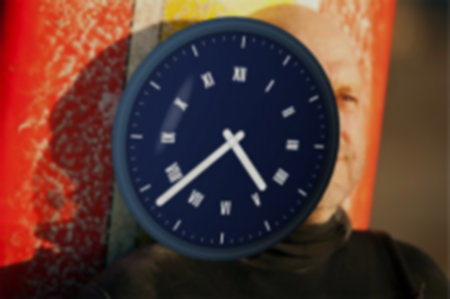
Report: 4:38
